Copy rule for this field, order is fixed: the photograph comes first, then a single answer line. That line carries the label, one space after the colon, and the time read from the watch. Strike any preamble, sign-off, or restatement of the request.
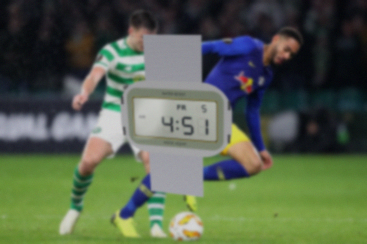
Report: 4:51
